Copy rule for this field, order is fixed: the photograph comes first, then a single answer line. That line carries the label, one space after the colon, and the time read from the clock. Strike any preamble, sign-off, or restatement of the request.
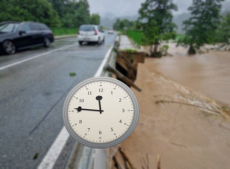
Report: 11:46
